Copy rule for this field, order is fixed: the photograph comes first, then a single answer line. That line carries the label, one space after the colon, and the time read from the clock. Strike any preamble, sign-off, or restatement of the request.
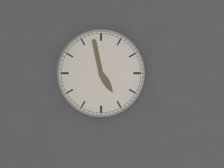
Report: 4:58
